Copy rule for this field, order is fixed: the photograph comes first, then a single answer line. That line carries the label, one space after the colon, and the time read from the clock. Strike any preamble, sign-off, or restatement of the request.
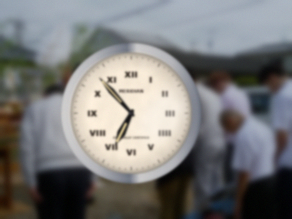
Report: 6:53
